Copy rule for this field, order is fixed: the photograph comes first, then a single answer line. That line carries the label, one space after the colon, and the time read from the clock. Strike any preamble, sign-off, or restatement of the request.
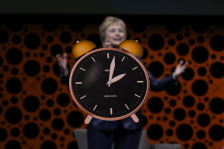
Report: 2:02
